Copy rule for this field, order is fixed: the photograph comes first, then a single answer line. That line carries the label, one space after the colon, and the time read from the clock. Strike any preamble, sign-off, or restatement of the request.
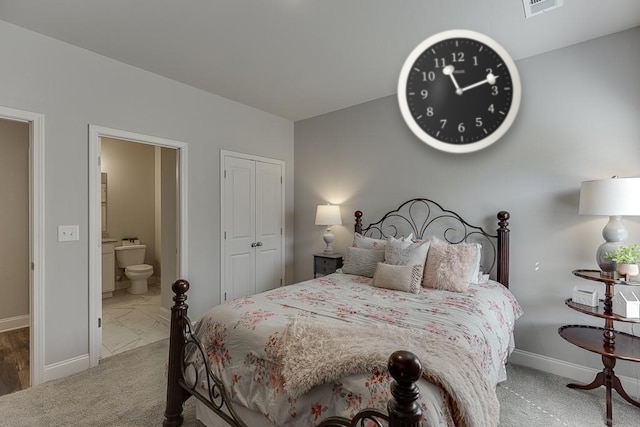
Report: 11:12
